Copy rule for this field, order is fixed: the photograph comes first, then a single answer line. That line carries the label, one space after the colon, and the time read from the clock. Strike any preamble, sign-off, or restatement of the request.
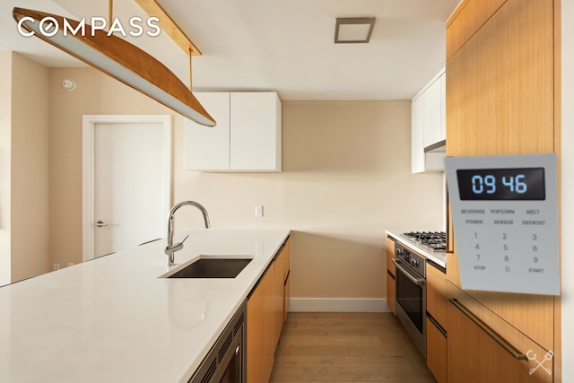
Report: 9:46
